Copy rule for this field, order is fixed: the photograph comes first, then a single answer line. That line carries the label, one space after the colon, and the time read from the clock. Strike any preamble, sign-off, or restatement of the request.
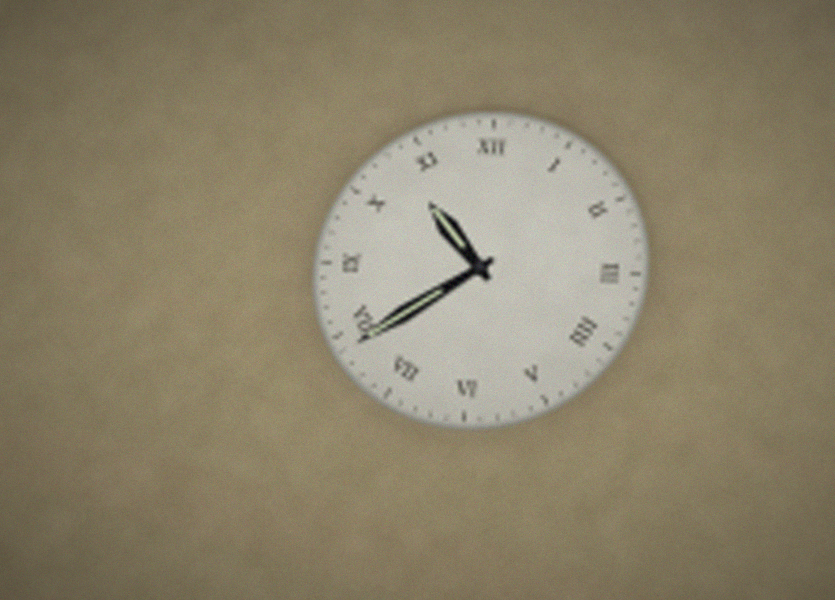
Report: 10:39
